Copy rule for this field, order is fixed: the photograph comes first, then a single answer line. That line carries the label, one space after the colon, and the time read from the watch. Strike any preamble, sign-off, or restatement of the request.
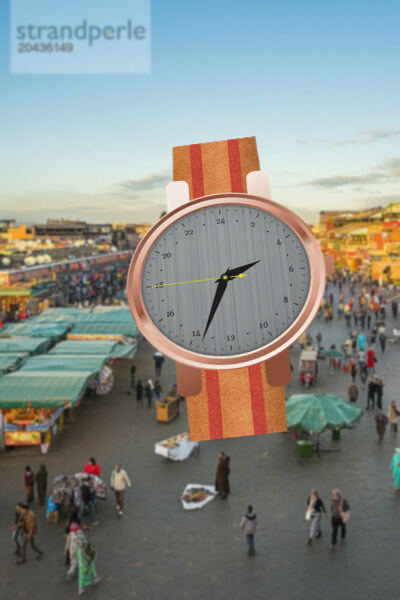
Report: 4:33:45
